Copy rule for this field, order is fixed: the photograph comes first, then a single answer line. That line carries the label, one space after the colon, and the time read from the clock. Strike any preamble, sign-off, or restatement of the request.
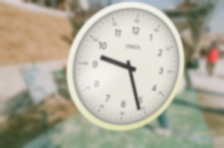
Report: 9:26
